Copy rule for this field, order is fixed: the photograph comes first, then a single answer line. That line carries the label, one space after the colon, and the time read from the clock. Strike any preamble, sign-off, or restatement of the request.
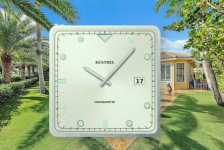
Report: 10:07
